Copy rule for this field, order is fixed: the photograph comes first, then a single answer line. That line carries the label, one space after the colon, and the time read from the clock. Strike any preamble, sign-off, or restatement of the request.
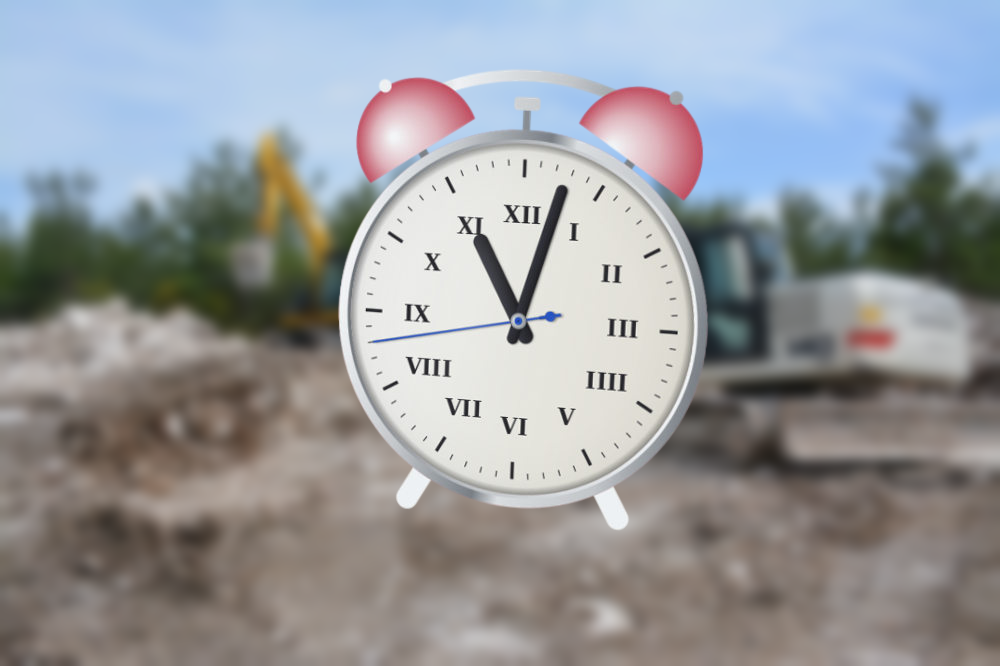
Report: 11:02:43
